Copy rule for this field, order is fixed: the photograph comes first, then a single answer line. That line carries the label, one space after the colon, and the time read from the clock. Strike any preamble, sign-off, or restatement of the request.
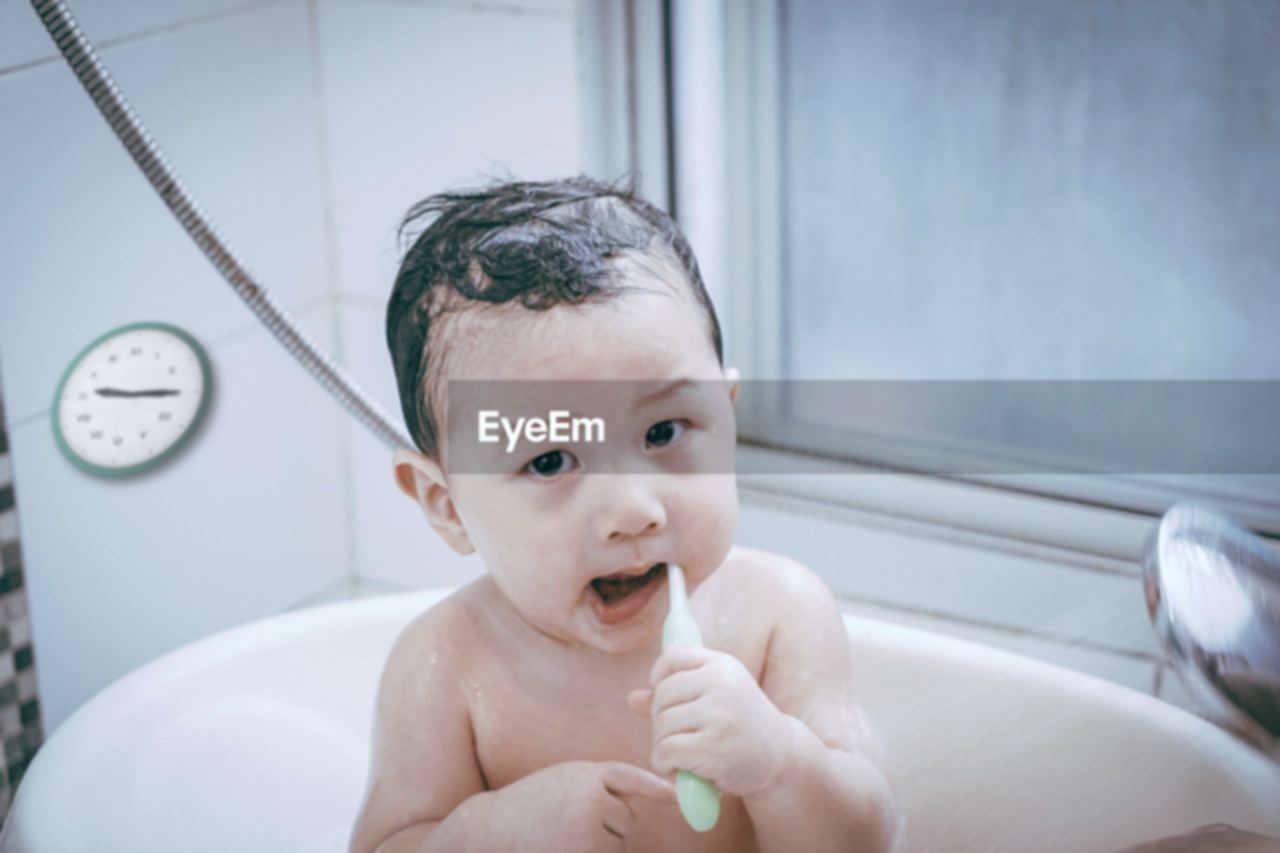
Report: 9:15
